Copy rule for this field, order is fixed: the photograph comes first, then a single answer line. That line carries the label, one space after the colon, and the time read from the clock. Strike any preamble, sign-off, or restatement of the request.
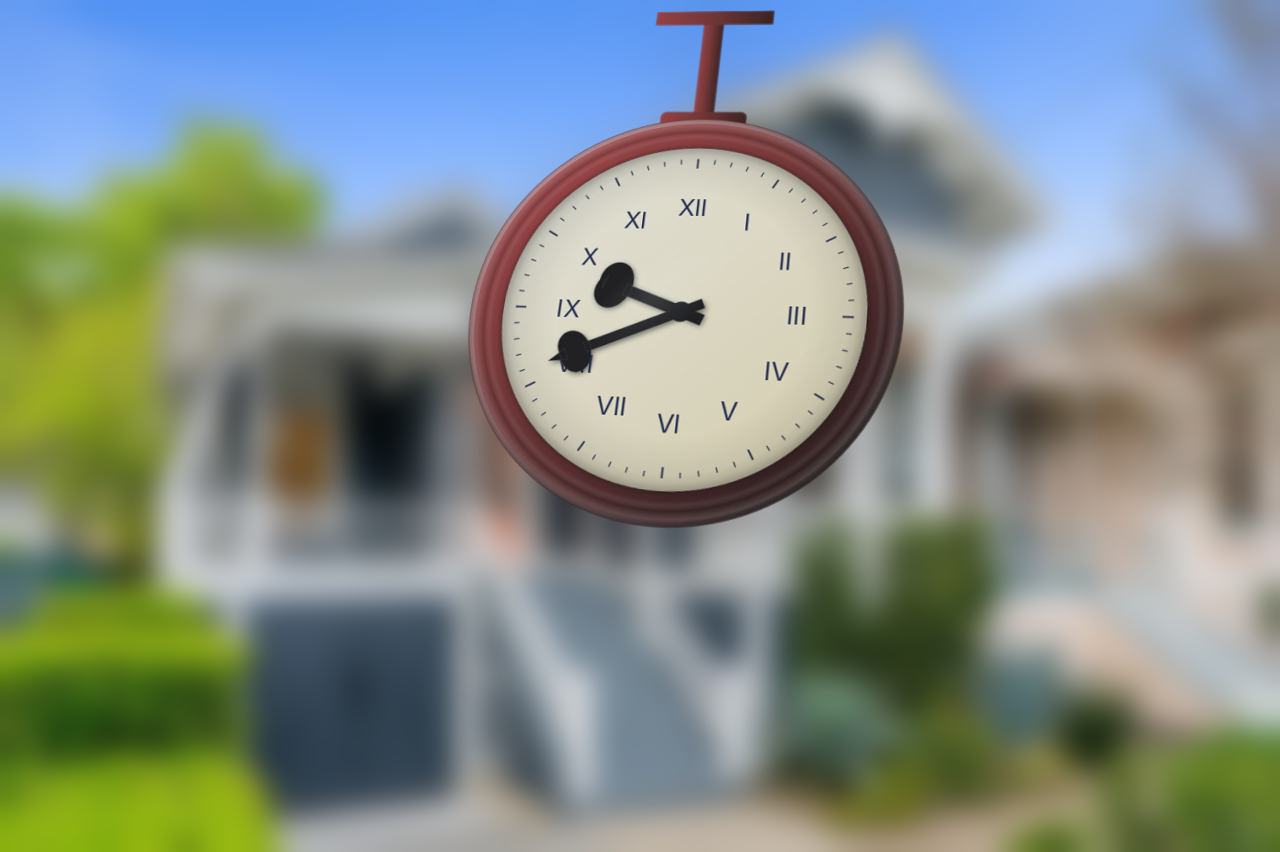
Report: 9:41
